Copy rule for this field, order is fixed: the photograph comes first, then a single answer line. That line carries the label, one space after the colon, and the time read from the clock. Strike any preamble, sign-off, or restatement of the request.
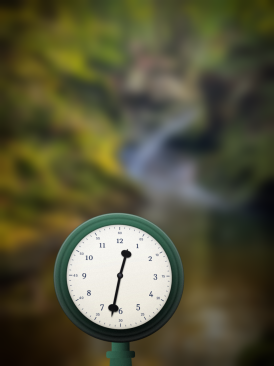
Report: 12:32
